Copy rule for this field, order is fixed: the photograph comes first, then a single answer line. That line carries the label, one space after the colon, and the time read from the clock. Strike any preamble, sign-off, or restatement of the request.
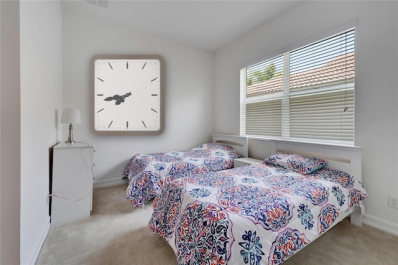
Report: 7:43
